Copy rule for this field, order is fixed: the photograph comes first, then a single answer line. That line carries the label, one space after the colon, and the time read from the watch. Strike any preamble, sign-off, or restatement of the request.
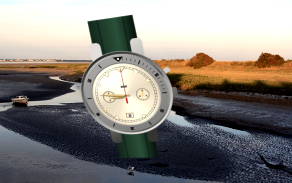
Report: 8:46
